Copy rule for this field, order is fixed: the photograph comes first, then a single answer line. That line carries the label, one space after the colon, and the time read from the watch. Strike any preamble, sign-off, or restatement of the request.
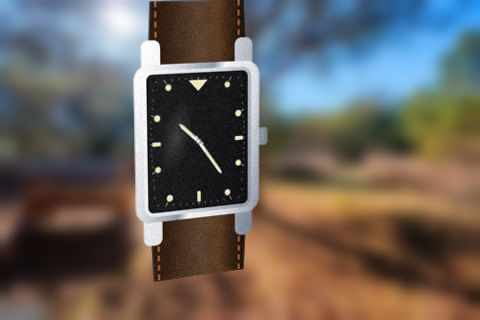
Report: 10:24
